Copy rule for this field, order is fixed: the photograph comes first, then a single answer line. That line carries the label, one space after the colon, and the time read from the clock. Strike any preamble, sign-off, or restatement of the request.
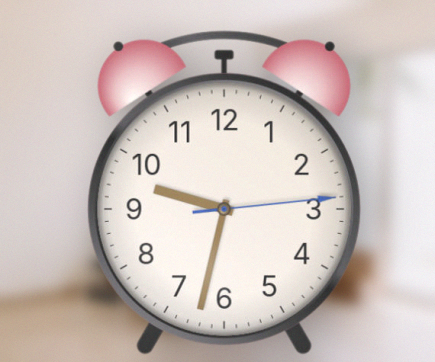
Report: 9:32:14
